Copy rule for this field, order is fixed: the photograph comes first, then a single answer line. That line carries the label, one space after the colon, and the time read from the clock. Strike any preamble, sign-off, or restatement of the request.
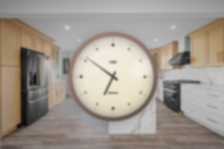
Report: 6:51
